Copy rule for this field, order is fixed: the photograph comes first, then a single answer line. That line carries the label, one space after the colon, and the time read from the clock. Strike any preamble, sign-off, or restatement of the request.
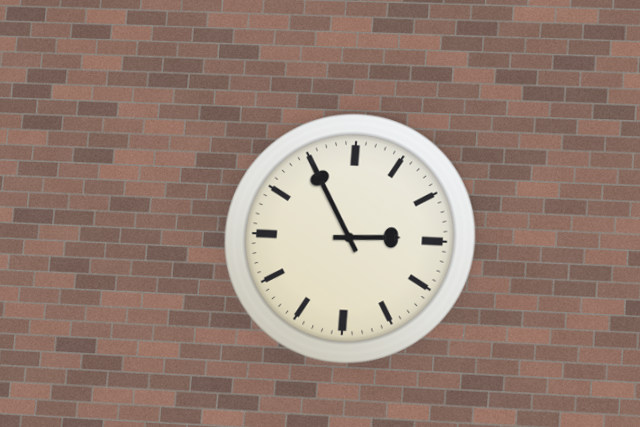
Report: 2:55
